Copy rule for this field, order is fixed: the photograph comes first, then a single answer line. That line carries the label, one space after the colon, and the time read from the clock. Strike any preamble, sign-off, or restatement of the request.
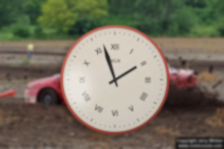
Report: 1:57
